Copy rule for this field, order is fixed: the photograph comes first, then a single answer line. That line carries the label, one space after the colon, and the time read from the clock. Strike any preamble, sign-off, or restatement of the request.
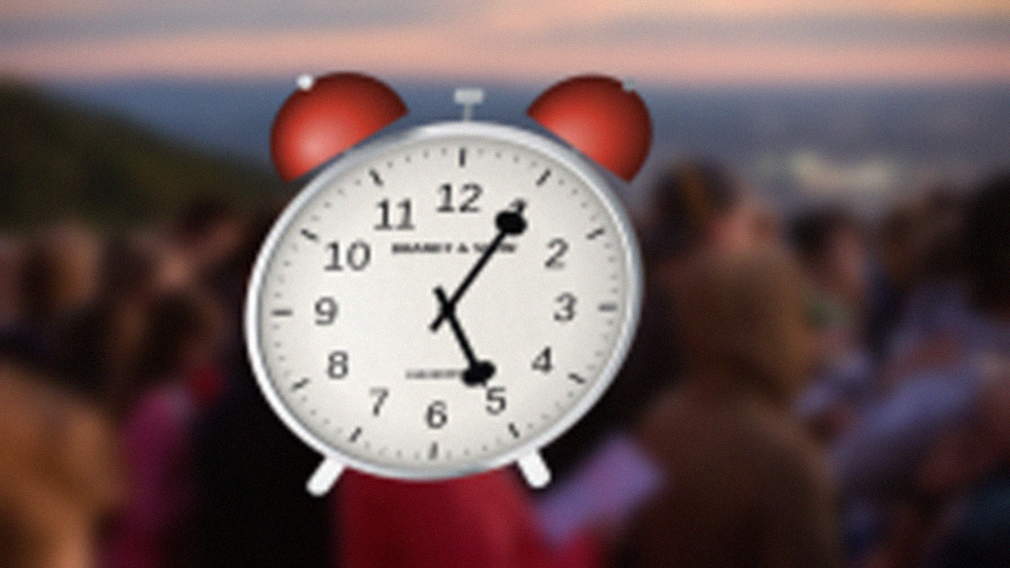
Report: 5:05
